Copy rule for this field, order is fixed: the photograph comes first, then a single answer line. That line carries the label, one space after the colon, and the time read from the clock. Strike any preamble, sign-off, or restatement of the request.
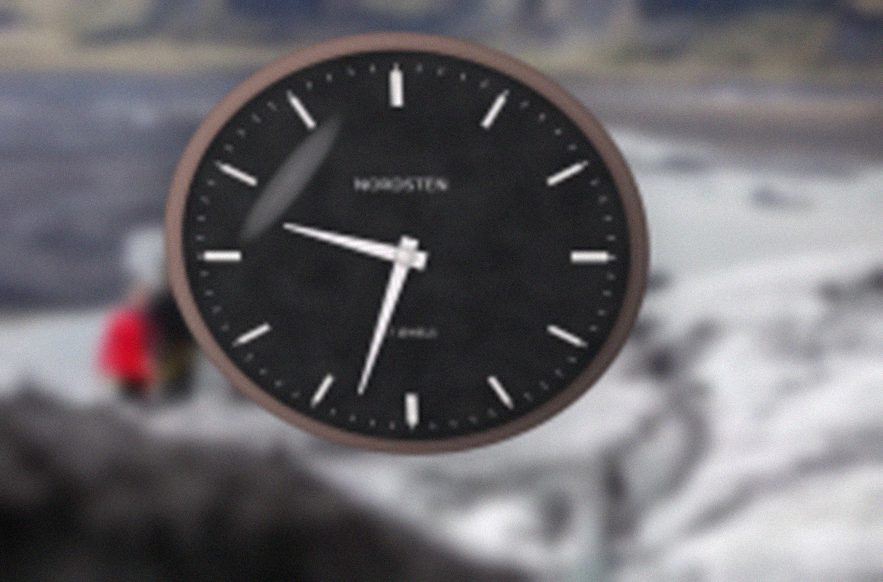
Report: 9:33
